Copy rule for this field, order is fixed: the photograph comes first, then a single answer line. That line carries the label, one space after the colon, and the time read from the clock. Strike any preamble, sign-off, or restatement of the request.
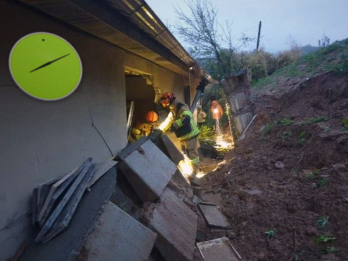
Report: 8:11
